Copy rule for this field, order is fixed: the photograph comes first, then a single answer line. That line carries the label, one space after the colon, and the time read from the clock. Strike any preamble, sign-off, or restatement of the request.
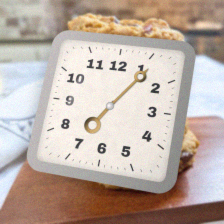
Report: 7:06
